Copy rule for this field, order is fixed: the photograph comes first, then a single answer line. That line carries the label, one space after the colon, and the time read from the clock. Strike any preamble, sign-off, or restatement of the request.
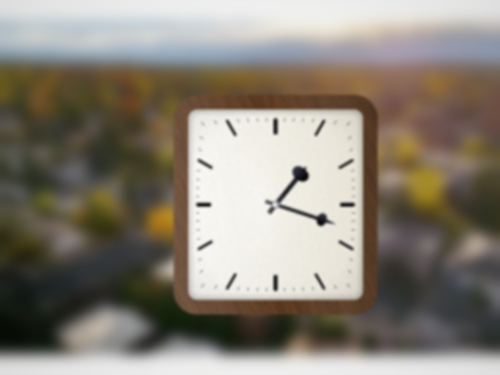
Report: 1:18
